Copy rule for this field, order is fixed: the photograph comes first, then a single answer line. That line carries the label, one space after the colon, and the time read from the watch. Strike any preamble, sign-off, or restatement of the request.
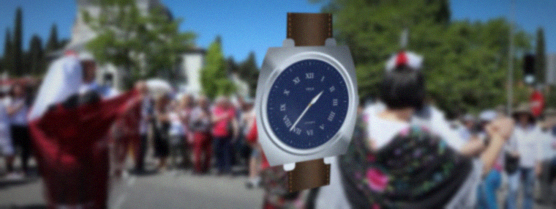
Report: 1:37
